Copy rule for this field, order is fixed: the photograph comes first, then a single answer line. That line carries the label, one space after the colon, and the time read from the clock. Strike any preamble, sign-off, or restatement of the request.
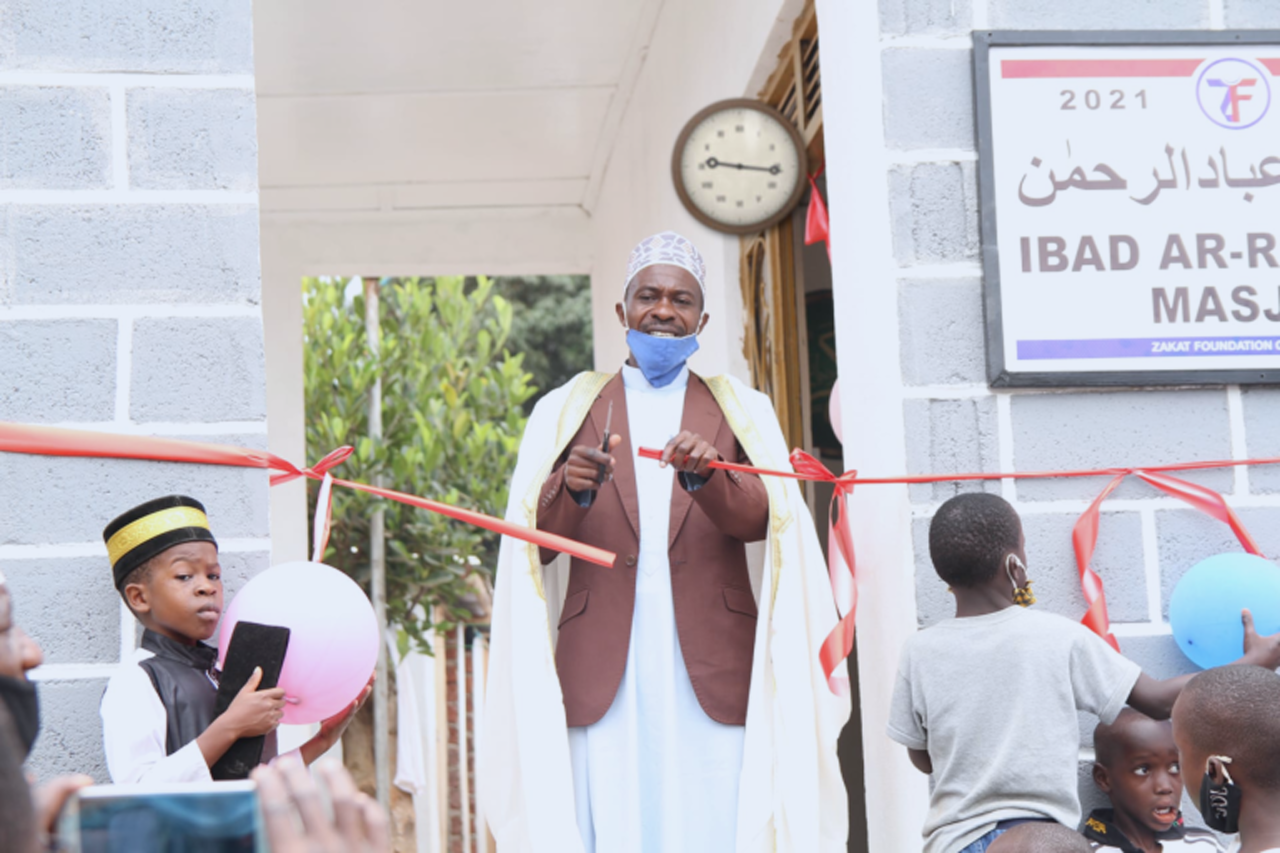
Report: 9:16
